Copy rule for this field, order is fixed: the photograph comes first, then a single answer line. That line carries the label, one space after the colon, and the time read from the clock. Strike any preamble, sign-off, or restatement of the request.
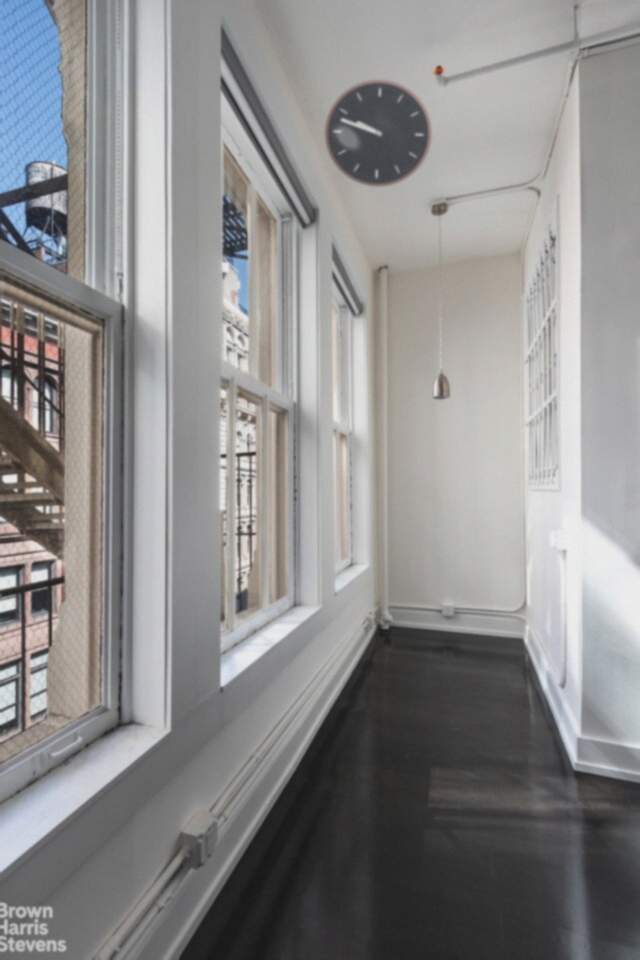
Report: 9:48
